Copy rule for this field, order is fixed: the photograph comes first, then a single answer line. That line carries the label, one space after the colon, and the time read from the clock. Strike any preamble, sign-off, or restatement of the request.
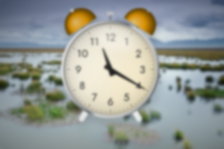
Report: 11:20
